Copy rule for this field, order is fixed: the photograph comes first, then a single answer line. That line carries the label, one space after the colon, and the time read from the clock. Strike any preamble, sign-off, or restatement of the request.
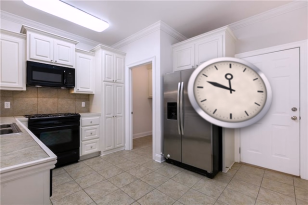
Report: 11:48
